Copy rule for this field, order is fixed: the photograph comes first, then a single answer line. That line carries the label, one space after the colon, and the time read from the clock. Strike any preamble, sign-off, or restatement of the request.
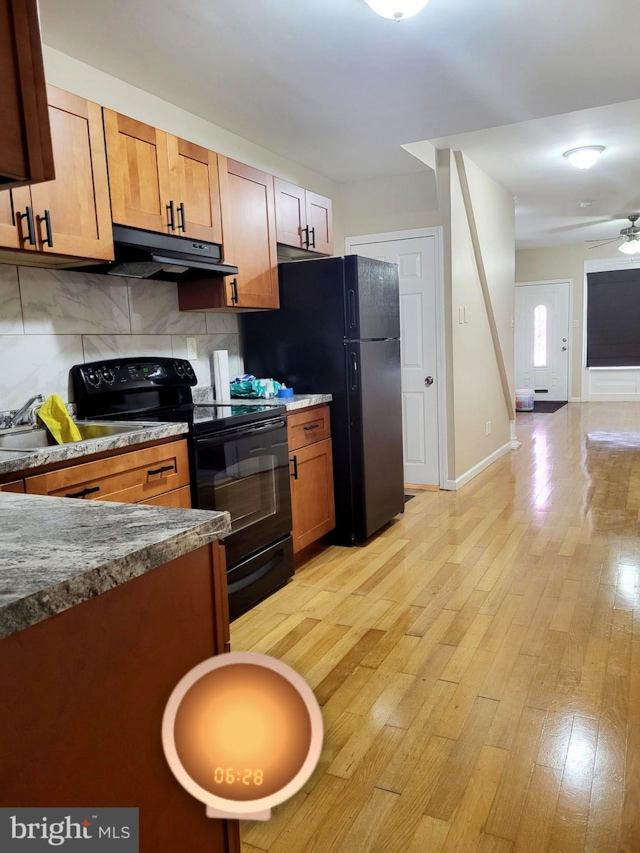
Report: 6:28
